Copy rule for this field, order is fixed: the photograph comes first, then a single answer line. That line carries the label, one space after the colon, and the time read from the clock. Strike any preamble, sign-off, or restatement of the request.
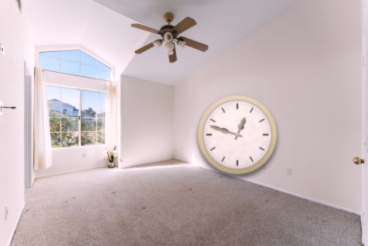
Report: 12:48
